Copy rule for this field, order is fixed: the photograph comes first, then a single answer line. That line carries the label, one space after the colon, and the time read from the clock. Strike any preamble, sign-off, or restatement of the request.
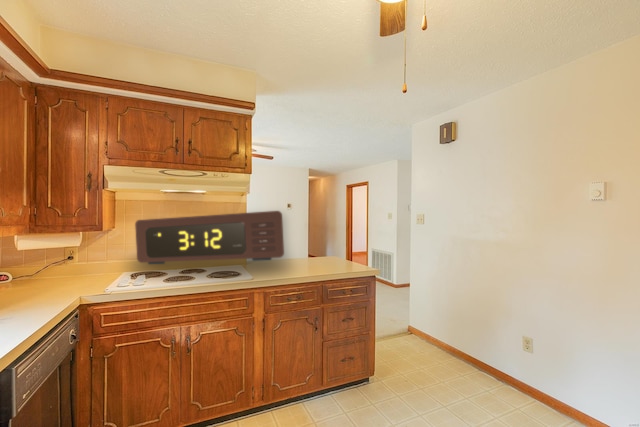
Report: 3:12
